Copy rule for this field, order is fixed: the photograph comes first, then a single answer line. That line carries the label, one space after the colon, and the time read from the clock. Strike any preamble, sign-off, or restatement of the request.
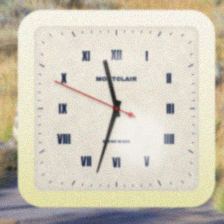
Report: 11:32:49
